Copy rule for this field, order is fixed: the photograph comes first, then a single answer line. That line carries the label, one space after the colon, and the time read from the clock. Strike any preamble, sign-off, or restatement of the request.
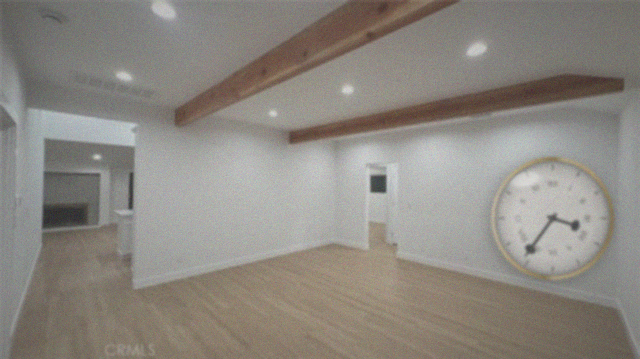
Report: 3:36
